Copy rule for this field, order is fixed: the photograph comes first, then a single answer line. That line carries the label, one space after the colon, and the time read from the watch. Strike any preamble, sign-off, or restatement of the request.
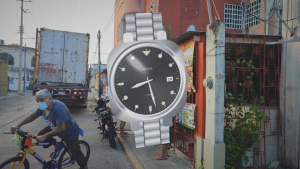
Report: 8:28
